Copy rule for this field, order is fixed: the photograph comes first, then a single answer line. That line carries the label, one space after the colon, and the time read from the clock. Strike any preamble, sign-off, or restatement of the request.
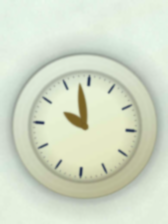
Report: 9:58
